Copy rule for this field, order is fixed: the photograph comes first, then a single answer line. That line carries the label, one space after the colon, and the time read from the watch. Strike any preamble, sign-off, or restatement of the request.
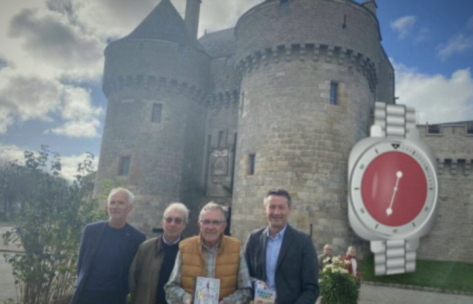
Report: 12:33
